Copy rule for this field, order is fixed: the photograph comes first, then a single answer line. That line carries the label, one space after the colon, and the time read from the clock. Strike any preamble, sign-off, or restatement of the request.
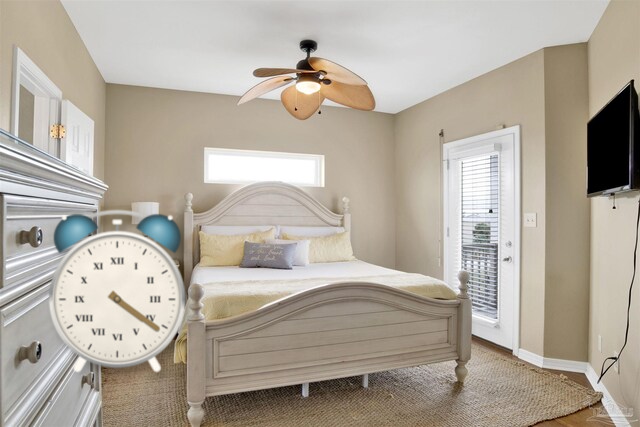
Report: 4:21
